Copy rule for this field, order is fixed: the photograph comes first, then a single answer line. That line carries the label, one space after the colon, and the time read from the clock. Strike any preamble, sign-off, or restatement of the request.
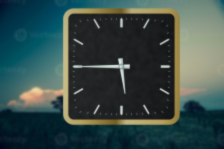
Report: 5:45
